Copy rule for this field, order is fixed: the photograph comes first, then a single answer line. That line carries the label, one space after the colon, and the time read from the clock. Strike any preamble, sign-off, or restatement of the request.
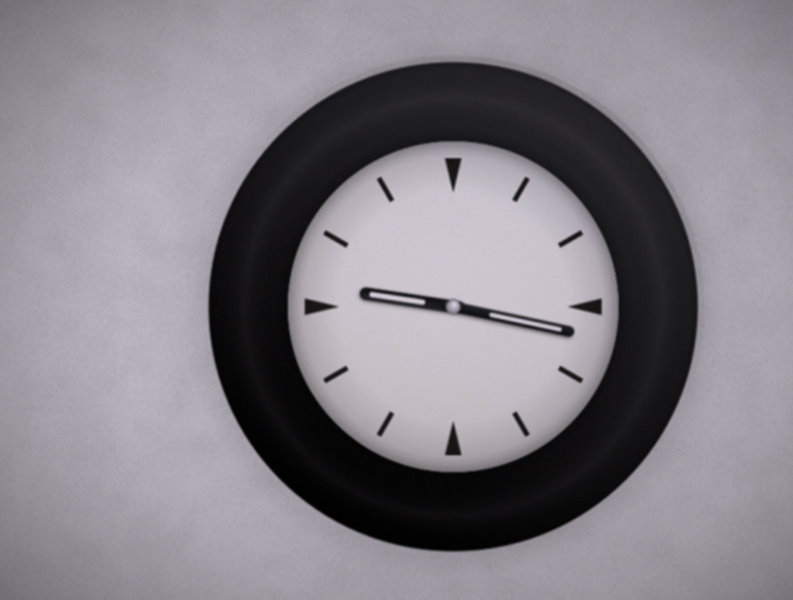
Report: 9:17
